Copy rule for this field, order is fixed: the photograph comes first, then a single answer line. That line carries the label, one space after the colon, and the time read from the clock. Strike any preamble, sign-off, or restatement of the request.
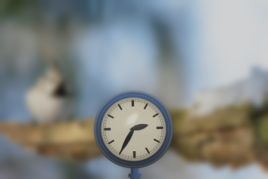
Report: 2:35
